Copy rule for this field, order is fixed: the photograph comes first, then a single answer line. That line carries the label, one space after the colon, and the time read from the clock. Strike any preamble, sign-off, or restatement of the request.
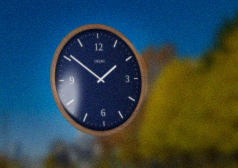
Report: 1:51
